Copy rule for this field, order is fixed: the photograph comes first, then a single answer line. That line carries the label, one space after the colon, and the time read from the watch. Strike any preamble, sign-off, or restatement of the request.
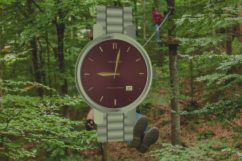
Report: 9:02
